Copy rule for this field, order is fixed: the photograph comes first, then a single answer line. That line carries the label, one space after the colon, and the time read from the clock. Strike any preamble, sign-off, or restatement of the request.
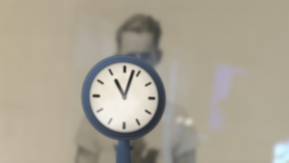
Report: 11:03
